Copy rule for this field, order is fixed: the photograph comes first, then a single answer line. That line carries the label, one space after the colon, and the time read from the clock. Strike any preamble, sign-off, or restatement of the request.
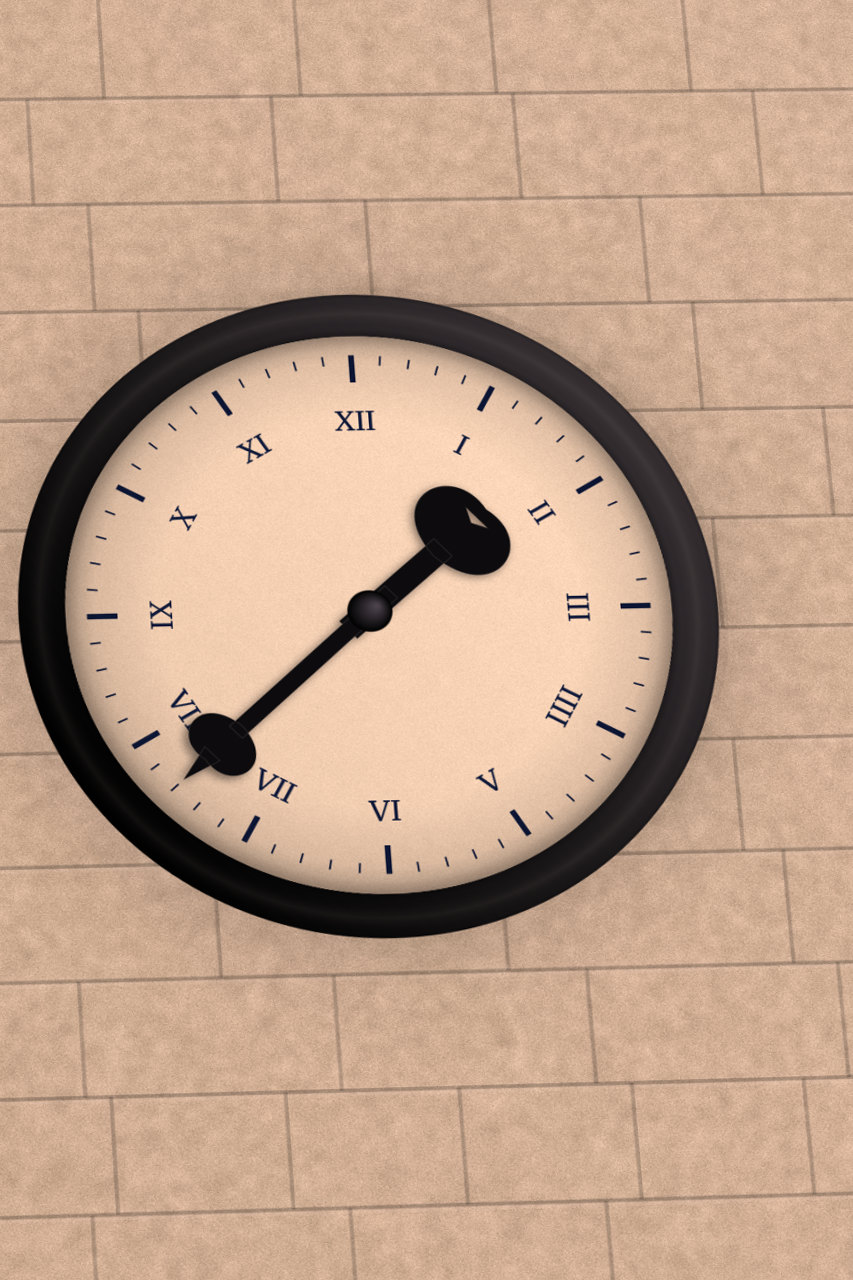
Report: 1:38
